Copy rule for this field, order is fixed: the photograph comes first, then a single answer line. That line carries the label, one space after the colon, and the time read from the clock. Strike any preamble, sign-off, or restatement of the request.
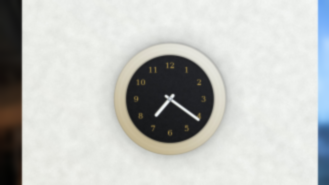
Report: 7:21
